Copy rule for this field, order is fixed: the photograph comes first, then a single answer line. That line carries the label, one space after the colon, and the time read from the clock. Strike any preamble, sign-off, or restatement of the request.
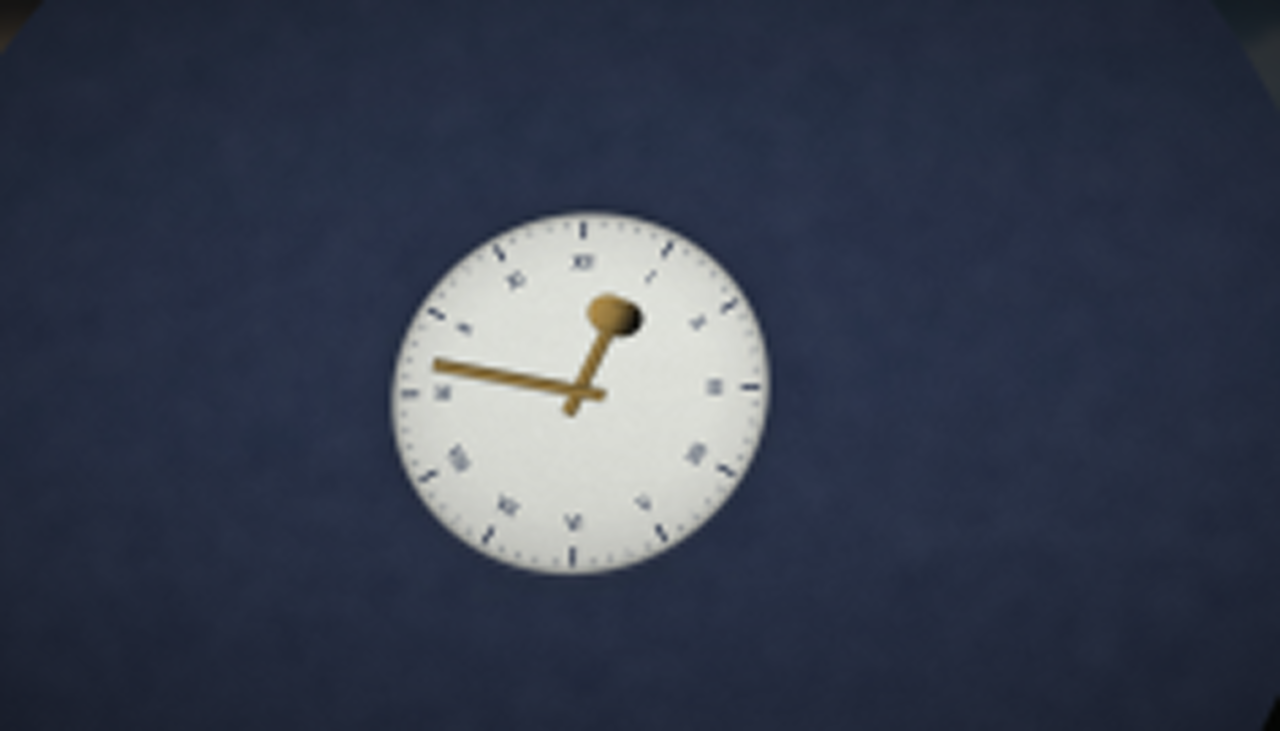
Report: 12:47
